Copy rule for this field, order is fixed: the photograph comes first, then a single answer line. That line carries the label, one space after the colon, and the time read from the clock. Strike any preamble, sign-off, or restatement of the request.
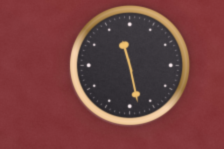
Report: 11:28
